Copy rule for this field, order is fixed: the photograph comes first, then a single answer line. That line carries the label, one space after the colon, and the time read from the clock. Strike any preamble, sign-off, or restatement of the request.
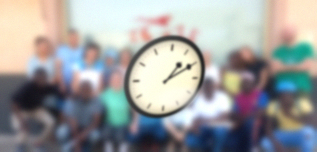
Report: 1:10
